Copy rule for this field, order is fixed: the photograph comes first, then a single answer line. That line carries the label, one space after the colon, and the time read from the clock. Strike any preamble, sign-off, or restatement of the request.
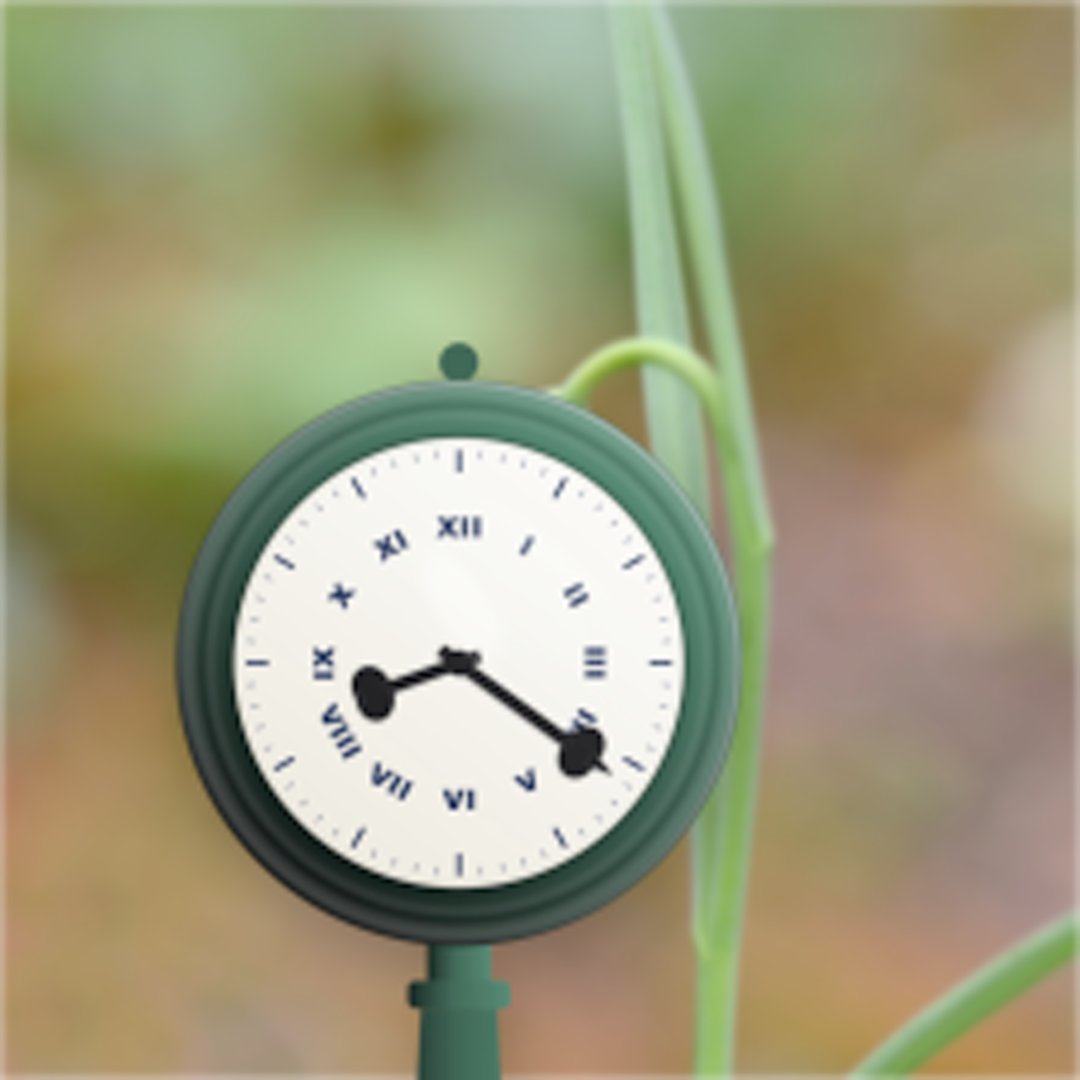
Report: 8:21
